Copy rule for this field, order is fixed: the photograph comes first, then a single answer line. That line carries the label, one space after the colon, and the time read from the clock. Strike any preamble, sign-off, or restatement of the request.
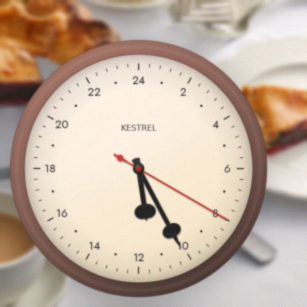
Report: 11:25:20
